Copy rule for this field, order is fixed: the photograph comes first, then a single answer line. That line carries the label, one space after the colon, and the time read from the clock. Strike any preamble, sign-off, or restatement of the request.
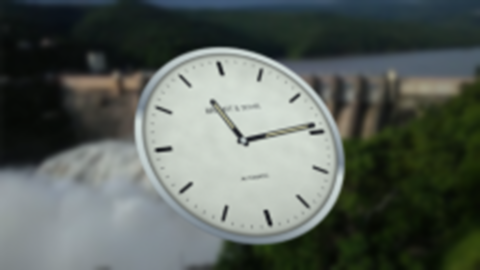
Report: 11:14
